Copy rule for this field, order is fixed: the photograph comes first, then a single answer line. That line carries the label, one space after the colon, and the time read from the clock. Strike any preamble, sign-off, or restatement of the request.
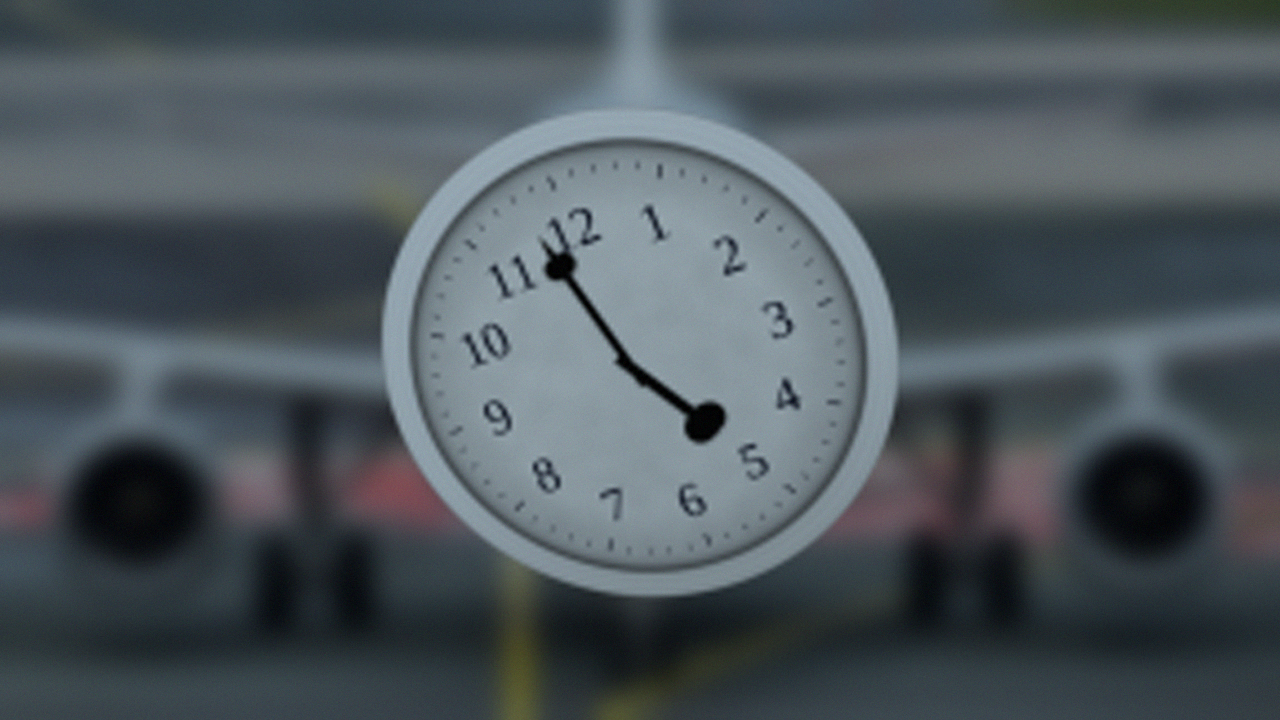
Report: 4:58
